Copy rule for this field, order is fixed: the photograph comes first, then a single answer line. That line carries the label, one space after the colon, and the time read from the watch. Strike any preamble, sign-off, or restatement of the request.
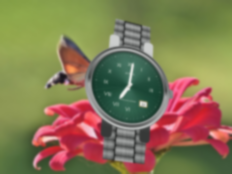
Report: 7:01
